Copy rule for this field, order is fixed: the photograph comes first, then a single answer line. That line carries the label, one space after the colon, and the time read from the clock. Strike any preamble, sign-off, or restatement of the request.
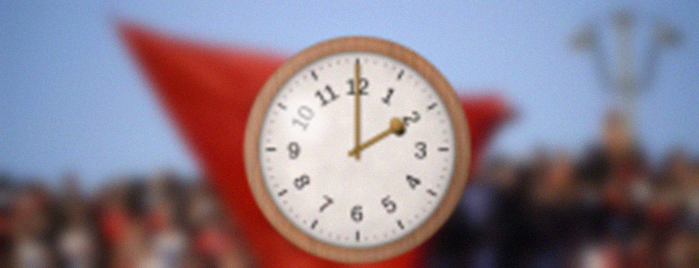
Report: 2:00
